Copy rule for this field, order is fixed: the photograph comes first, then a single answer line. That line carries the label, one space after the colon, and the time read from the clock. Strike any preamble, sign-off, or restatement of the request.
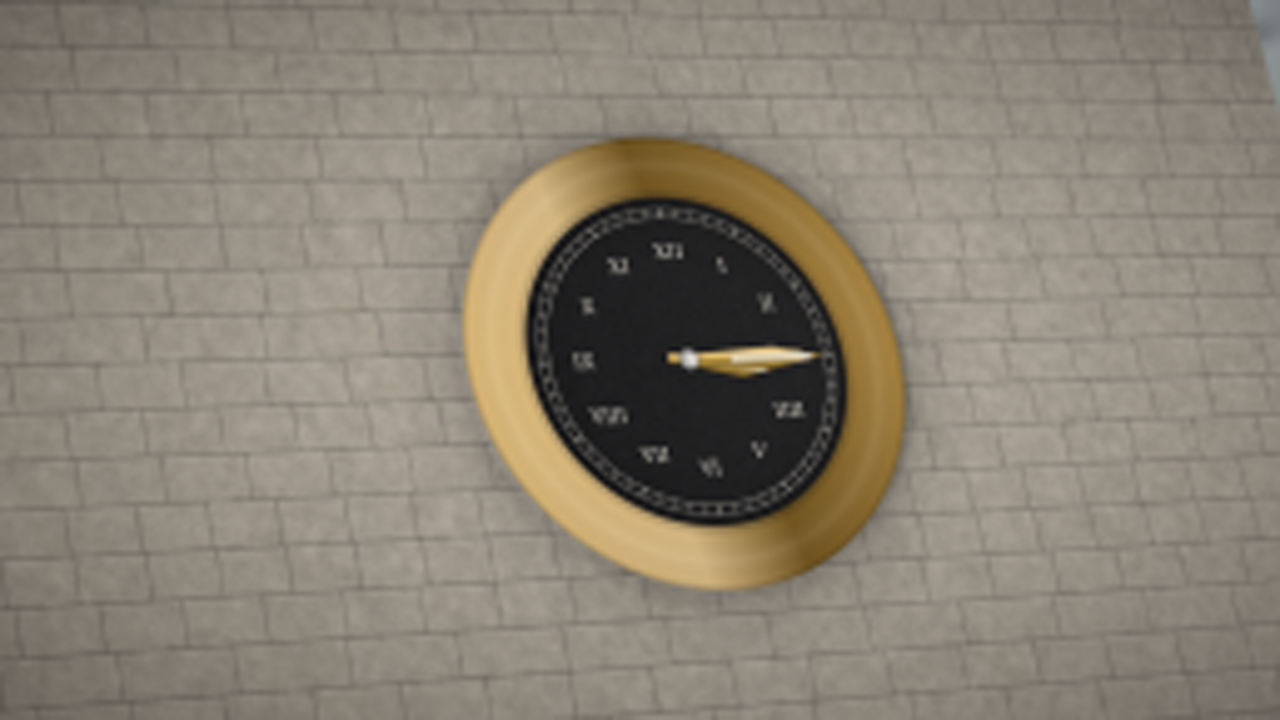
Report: 3:15
